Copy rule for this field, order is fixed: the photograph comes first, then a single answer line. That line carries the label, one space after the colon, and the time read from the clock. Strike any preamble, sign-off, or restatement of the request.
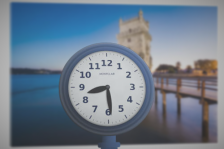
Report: 8:29
